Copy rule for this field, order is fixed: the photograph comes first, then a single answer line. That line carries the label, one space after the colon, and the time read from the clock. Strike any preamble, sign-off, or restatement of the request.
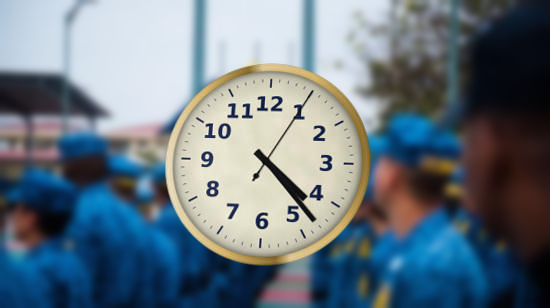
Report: 4:23:05
